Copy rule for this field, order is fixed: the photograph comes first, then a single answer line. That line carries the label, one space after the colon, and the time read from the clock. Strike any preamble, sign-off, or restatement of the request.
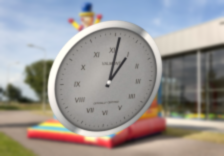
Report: 1:01
